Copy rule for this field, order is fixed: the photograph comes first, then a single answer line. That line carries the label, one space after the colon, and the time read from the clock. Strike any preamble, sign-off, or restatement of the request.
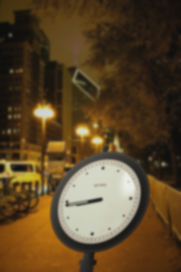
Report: 8:44
